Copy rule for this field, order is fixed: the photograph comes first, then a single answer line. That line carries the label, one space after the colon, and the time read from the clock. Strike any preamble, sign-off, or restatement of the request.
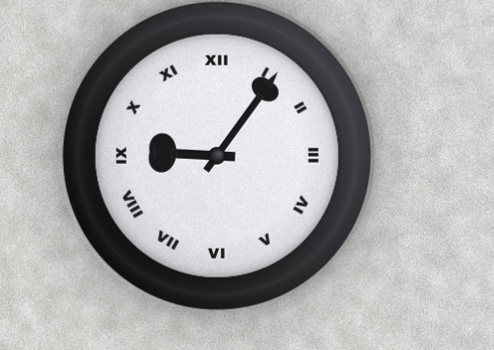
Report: 9:06
